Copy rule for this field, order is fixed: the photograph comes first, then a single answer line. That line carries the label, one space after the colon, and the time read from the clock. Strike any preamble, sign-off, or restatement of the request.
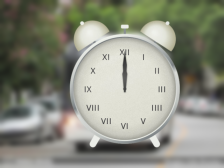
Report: 12:00
